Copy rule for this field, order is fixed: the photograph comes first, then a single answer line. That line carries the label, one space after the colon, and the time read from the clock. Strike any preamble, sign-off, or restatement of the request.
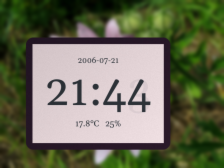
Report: 21:44
